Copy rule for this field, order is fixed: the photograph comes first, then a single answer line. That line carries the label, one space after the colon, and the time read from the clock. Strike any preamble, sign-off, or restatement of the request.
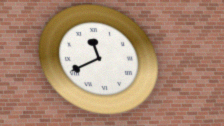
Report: 11:41
